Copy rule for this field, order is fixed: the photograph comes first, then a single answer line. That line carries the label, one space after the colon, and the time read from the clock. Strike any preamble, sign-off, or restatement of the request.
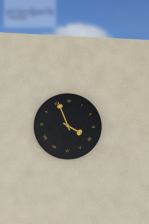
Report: 3:56
